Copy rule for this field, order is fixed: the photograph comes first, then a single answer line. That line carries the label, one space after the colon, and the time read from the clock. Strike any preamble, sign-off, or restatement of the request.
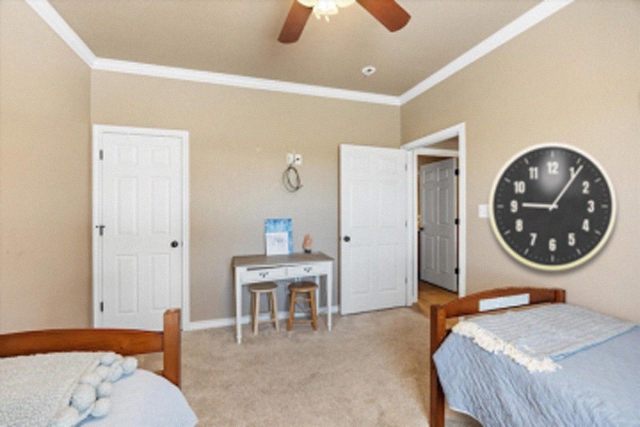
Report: 9:06
